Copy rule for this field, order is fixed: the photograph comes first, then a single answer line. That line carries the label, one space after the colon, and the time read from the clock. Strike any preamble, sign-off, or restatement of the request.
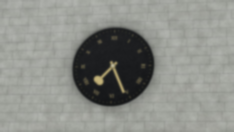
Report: 7:26
